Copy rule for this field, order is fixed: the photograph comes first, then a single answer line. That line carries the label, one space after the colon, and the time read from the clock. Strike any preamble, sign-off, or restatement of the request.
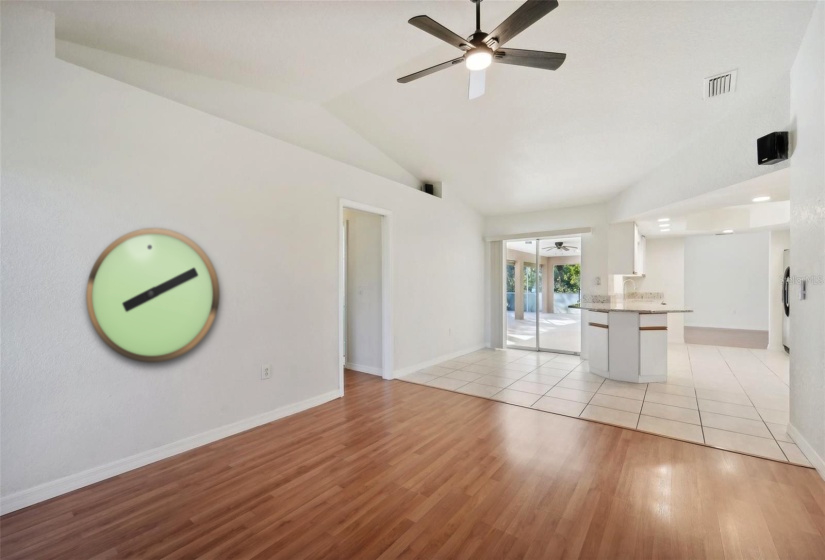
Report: 8:11
